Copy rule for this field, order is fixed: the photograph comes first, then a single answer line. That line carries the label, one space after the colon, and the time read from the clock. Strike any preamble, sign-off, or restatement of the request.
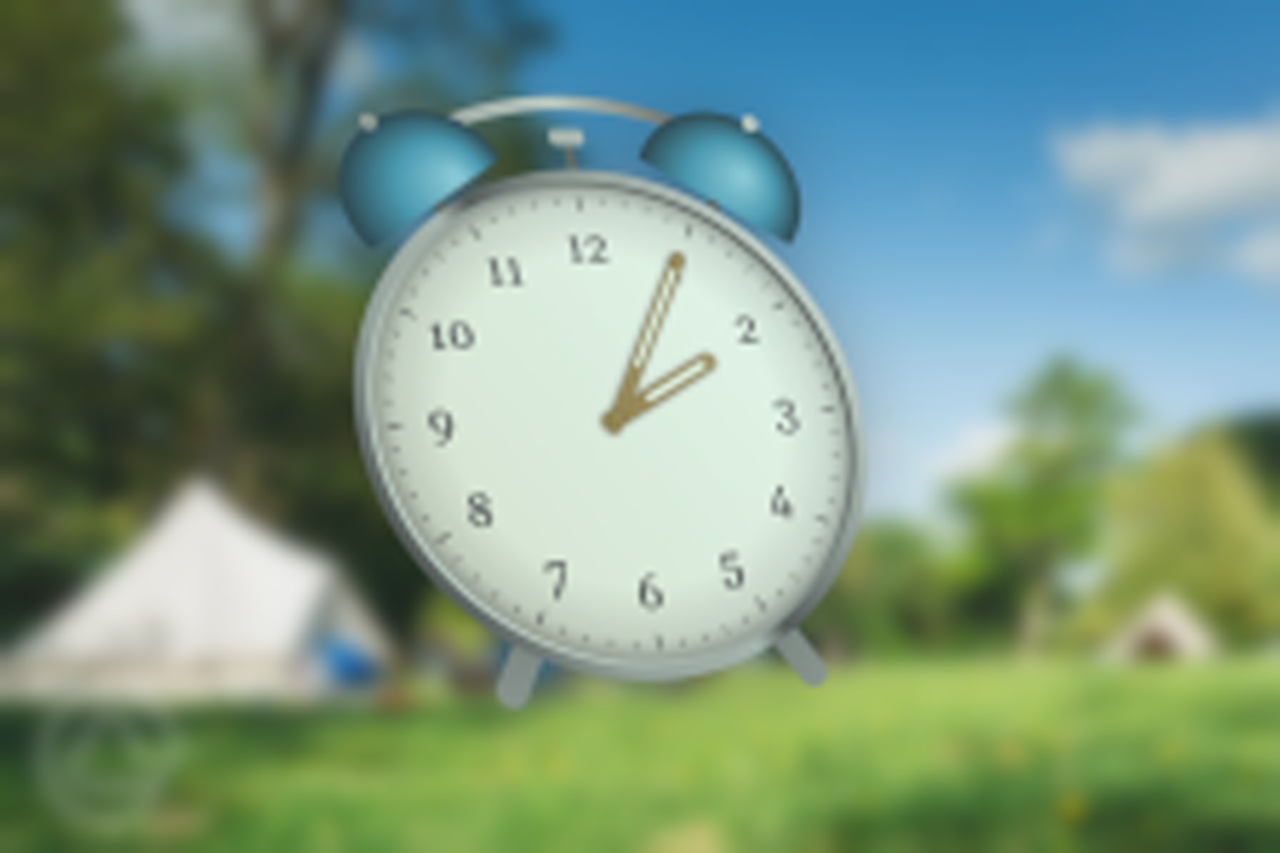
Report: 2:05
